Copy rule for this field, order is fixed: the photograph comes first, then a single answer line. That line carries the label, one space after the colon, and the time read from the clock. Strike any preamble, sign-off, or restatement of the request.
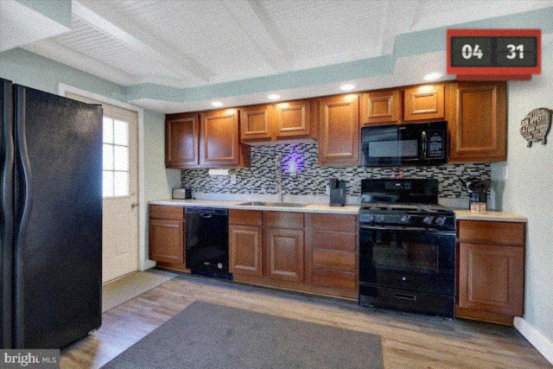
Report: 4:31
